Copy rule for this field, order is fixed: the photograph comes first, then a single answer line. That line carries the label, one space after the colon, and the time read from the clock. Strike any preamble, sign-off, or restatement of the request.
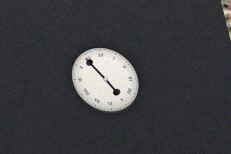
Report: 4:54
